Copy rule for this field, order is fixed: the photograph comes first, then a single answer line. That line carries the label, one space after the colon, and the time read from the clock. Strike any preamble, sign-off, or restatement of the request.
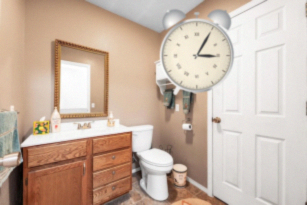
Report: 3:05
